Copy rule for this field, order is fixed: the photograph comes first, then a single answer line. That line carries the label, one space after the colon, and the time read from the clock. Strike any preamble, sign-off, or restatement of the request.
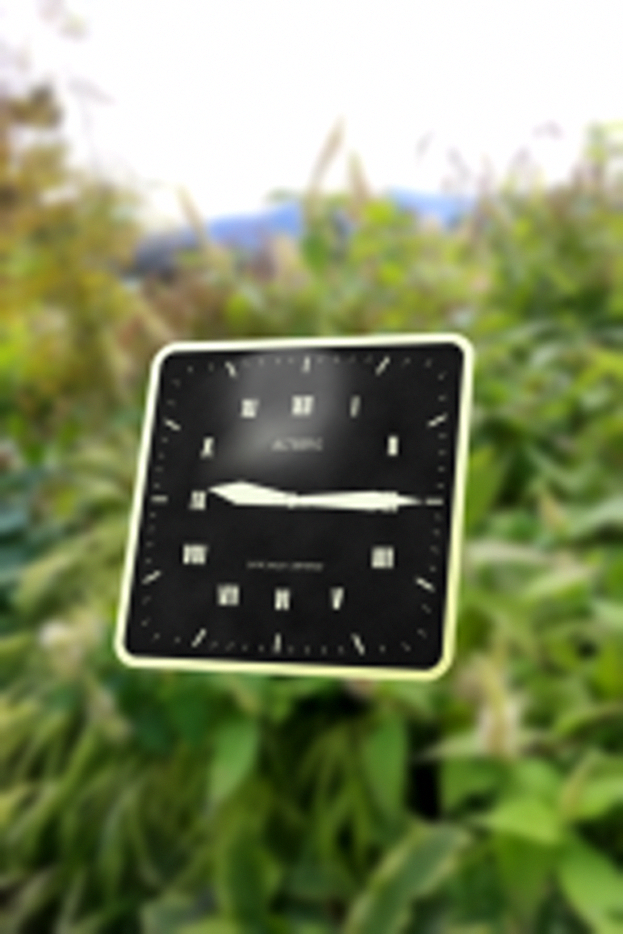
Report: 9:15
